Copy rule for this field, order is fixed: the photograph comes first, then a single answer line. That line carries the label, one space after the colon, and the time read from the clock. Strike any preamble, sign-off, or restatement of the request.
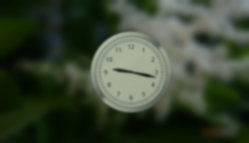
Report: 9:17
